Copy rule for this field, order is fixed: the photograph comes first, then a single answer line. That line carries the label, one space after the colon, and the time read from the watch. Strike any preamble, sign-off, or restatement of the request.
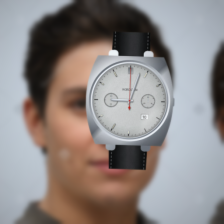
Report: 9:03
